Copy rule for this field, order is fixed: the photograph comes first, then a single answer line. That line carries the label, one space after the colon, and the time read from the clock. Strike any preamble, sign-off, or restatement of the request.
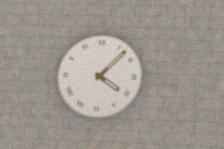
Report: 4:07
